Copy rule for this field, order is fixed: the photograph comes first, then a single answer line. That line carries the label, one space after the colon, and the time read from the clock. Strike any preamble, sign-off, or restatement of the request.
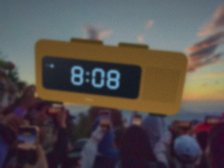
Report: 8:08
